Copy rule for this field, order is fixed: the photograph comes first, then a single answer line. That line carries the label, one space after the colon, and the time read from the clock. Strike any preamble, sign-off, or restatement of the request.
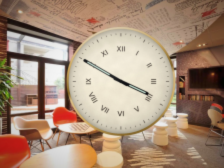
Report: 3:50
